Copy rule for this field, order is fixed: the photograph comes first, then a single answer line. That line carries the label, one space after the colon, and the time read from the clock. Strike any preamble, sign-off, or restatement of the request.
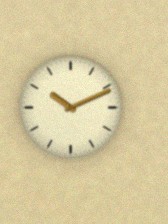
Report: 10:11
